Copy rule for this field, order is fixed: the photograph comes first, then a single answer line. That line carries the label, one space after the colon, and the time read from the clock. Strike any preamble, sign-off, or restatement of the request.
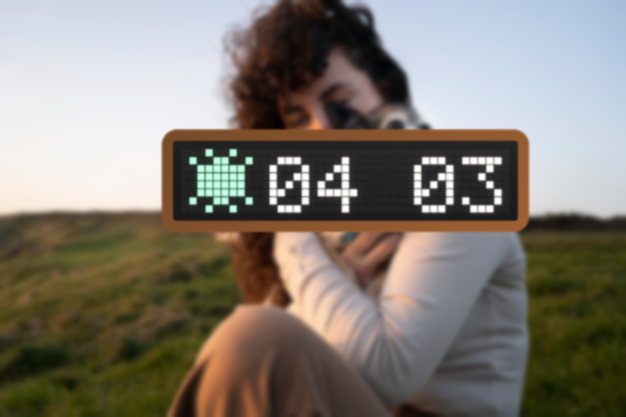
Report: 4:03
